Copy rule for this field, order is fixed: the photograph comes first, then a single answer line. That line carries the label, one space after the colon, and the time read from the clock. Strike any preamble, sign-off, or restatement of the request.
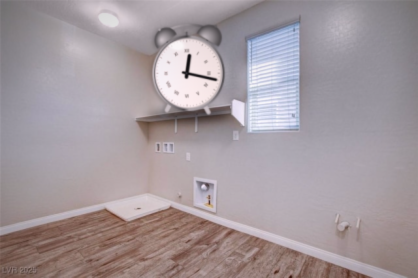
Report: 12:17
